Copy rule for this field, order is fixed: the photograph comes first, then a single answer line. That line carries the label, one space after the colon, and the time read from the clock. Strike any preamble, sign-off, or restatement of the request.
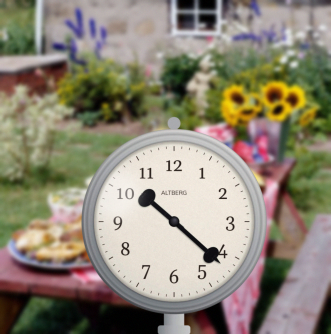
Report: 10:22
